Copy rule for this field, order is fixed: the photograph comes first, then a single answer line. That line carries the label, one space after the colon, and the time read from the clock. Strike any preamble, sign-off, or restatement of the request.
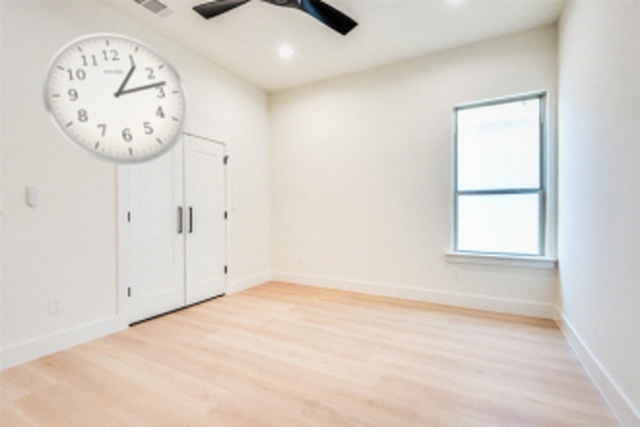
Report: 1:13
